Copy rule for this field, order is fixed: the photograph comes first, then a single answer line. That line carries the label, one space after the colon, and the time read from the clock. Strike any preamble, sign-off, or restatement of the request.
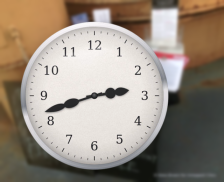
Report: 2:42
